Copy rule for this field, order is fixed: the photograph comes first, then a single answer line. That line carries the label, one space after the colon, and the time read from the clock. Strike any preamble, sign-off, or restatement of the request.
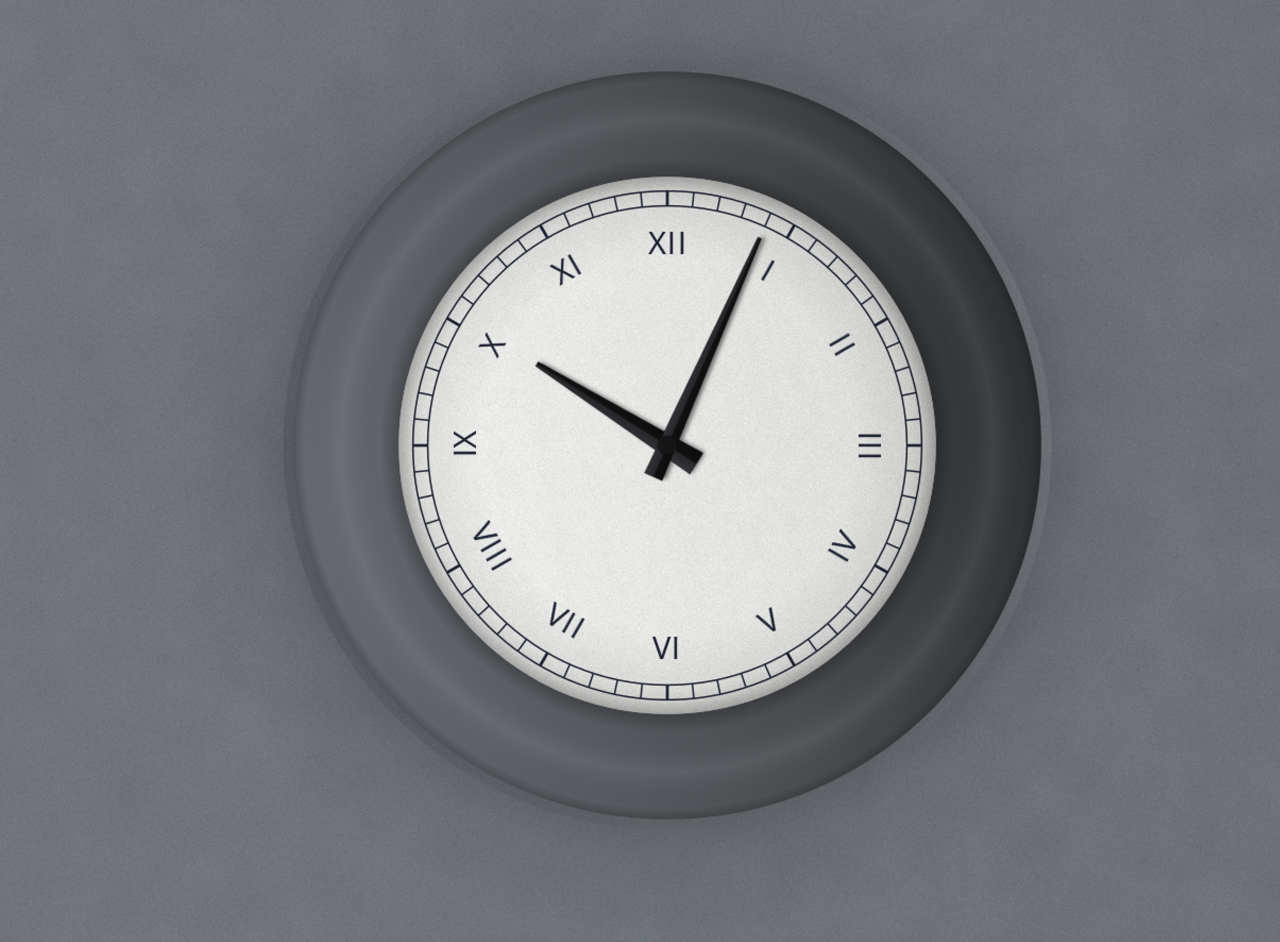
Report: 10:04
